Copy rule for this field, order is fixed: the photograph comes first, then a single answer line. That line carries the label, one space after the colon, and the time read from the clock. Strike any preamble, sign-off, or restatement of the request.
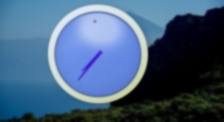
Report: 7:37
